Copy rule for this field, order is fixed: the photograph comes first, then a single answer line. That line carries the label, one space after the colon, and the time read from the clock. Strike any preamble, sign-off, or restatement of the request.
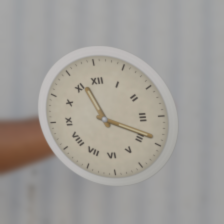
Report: 11:19
